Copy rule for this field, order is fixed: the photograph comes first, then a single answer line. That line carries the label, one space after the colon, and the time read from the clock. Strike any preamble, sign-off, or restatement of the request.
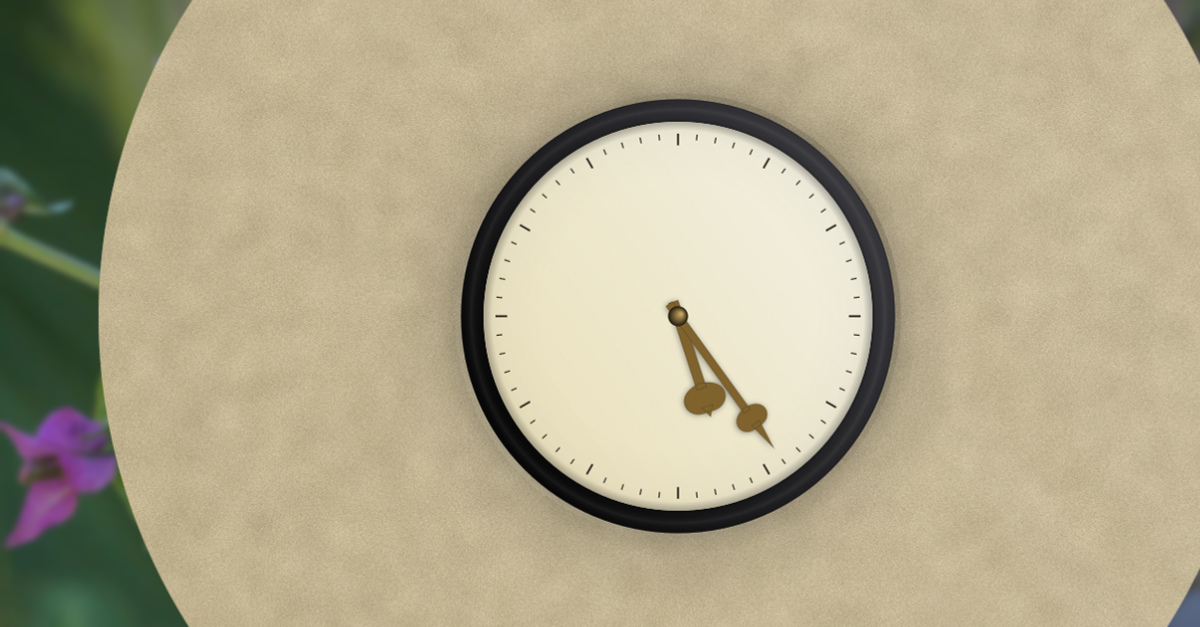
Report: 5:24
